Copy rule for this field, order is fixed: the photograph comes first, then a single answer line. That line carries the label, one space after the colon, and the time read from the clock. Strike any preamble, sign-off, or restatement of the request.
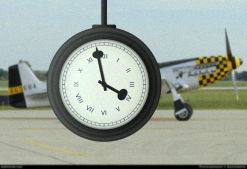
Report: 3:58
